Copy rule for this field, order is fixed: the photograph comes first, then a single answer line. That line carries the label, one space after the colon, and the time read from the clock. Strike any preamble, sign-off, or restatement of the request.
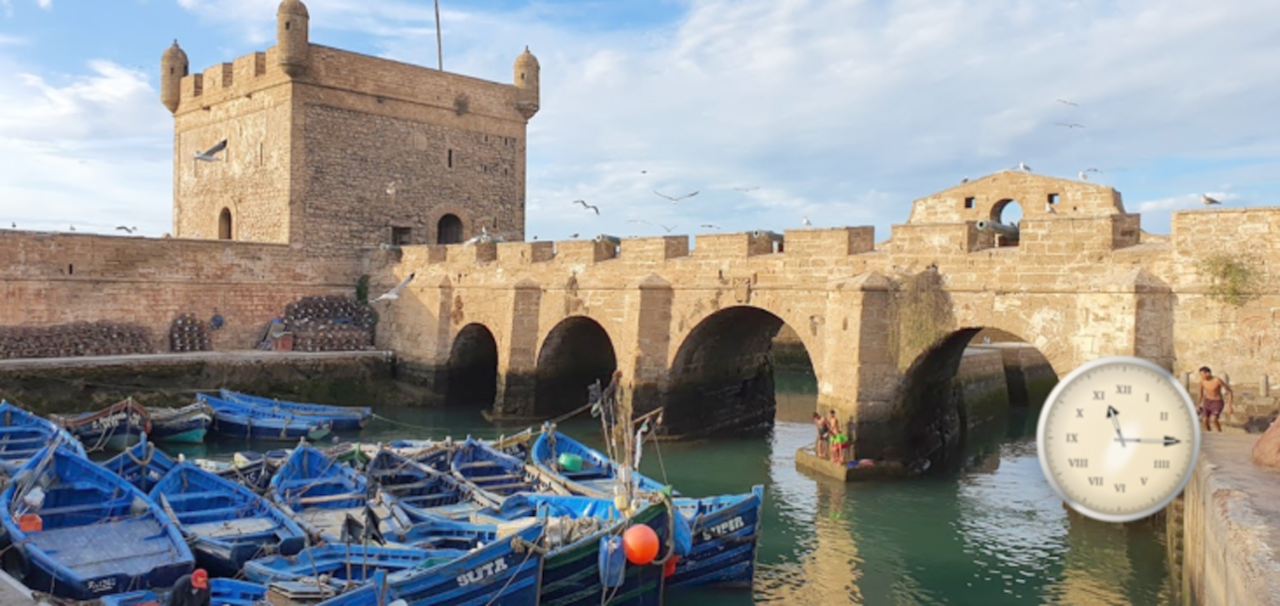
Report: 11:15
